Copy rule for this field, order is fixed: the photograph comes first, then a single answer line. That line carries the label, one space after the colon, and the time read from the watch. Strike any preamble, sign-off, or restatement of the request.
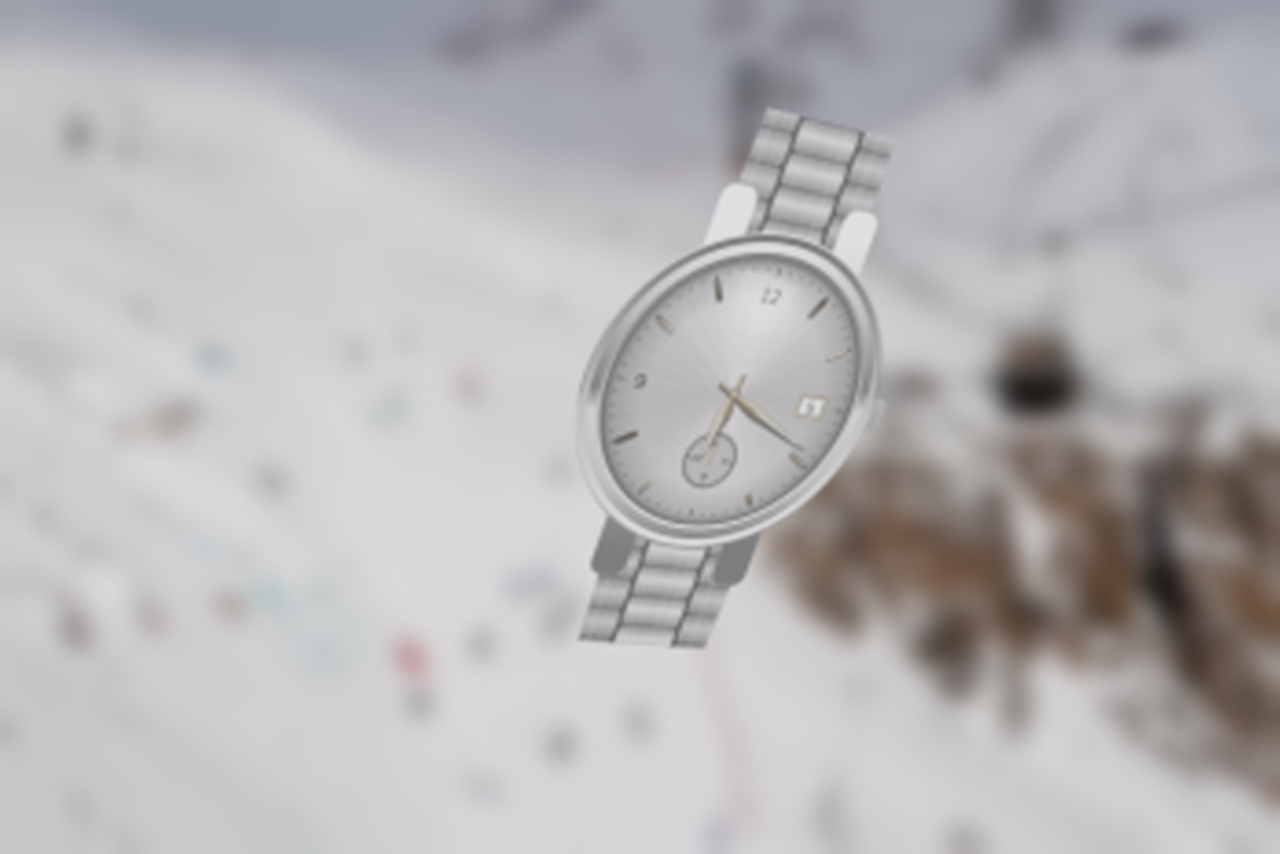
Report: 6:19
